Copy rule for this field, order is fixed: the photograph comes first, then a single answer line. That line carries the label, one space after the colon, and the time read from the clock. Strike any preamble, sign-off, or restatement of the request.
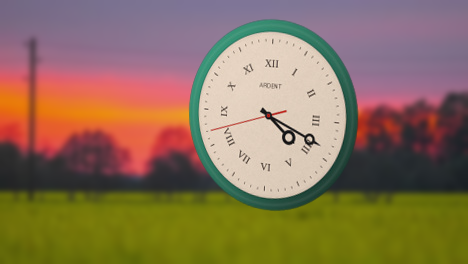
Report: 4:18:42
